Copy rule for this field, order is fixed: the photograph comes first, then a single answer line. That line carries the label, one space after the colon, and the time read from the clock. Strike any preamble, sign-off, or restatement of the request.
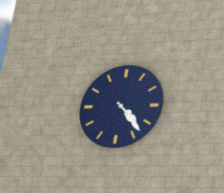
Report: 4:23
